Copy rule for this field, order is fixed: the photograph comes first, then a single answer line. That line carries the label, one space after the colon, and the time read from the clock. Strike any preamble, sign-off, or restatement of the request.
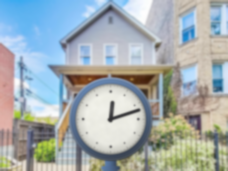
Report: 12:12
